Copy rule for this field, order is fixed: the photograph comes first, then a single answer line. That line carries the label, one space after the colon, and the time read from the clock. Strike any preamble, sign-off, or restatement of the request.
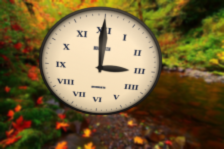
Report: 3:00
